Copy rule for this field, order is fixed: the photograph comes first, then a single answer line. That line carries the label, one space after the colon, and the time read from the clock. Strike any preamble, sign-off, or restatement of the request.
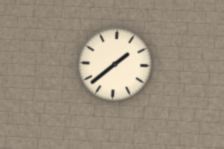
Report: 1:38
